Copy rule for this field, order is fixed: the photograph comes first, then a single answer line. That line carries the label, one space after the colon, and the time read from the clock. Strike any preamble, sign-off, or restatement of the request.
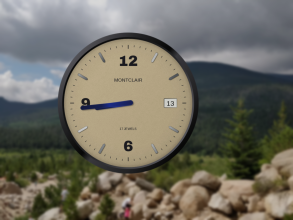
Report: 8:44
